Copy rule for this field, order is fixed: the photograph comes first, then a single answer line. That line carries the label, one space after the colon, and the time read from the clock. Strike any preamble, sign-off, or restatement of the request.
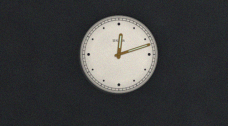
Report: 12:12
